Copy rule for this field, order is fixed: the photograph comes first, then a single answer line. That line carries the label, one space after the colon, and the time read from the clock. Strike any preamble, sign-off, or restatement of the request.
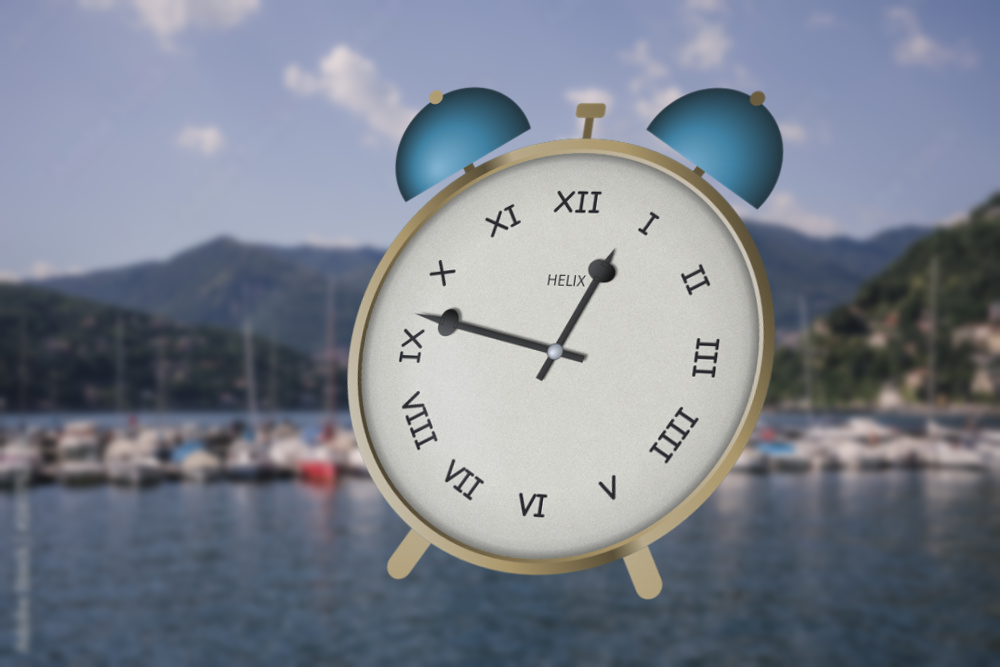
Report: 12:47
